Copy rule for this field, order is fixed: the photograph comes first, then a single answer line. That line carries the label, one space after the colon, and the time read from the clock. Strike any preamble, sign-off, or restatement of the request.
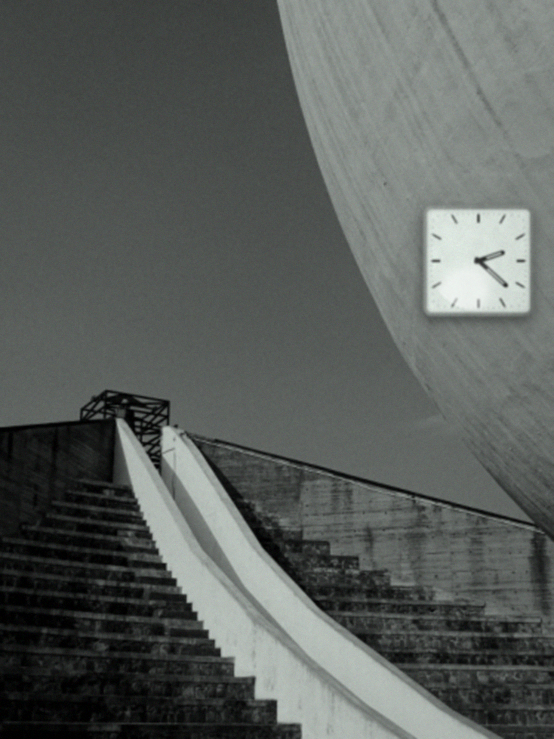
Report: 2:22
